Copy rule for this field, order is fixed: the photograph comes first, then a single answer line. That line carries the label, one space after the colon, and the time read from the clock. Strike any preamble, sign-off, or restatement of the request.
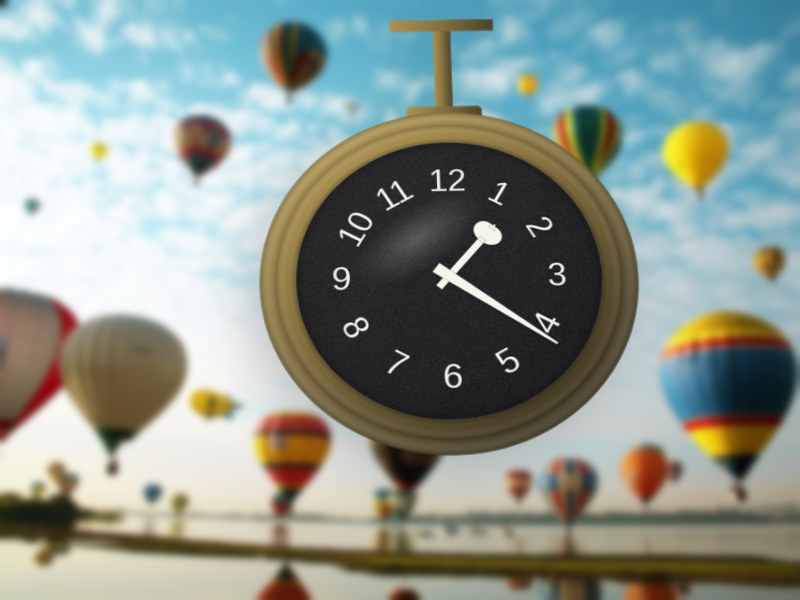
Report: 1:21
